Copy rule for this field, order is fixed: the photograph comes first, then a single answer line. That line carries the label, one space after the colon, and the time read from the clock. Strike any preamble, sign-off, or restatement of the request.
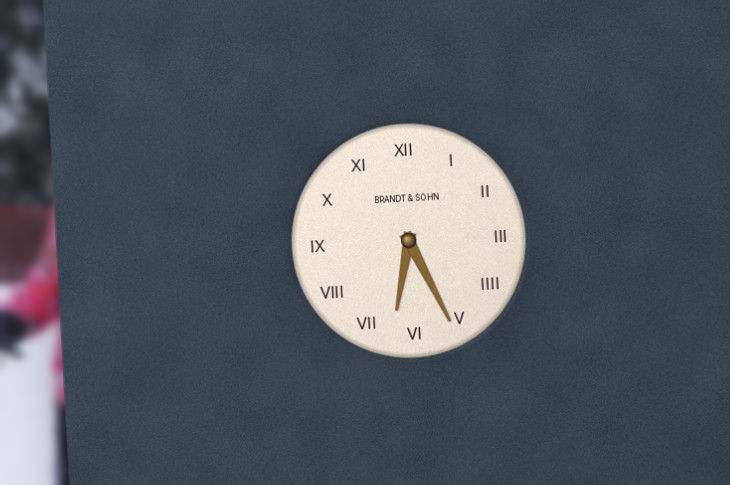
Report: 6:26
